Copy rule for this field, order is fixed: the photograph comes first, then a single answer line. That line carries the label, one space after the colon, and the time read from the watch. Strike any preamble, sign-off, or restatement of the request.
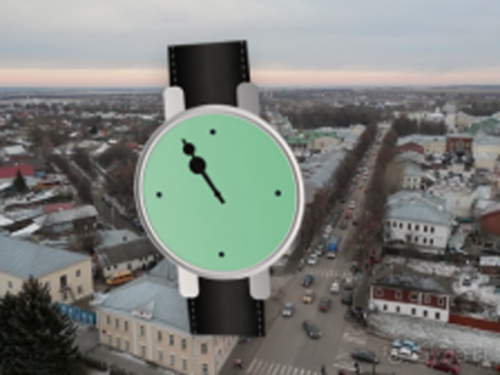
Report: 10:55
